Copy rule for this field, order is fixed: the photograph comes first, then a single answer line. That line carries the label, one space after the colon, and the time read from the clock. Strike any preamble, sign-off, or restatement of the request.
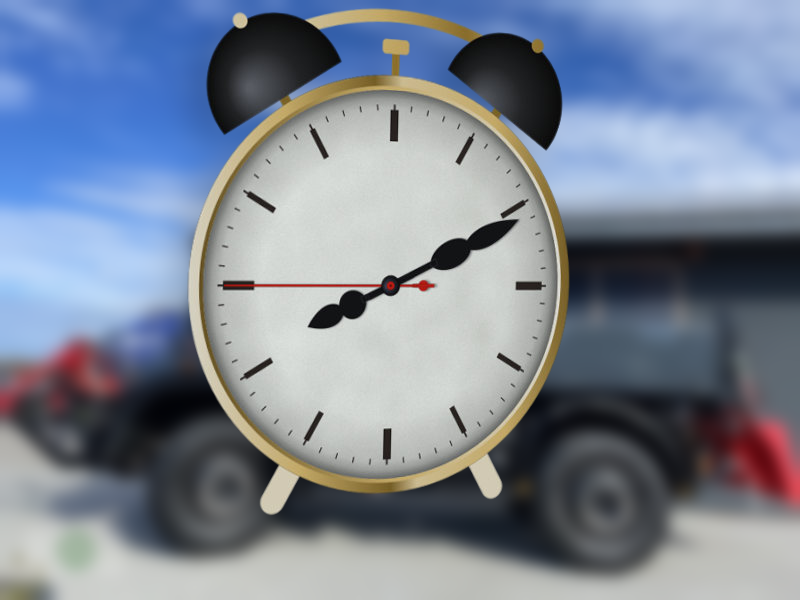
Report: 8:10:45
